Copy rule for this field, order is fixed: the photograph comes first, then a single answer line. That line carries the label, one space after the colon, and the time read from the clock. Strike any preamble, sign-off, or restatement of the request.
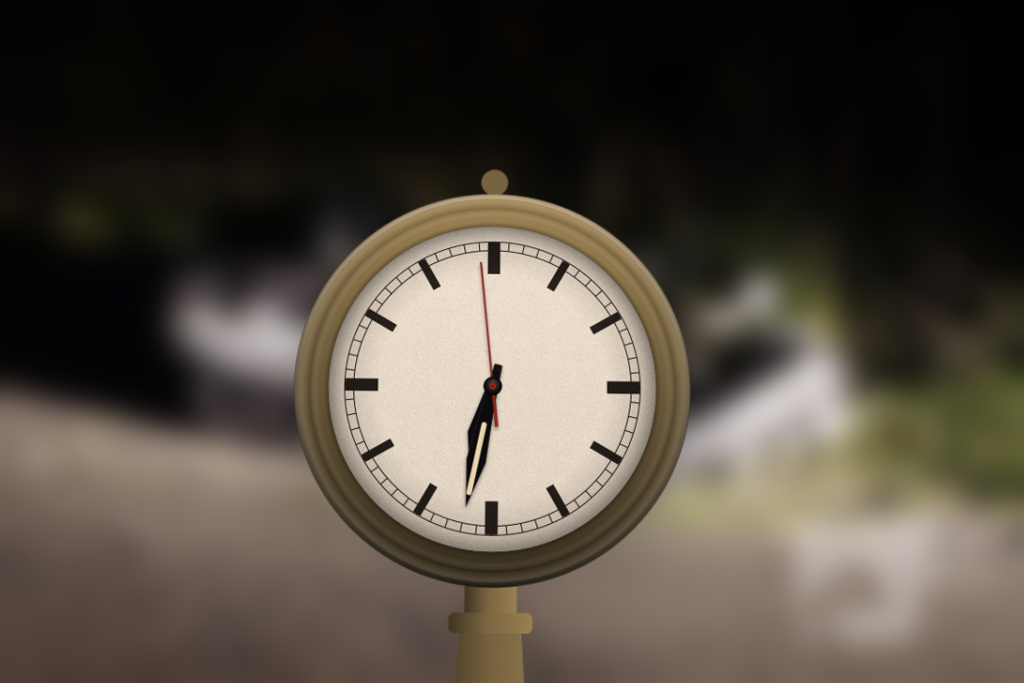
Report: 6:31:59
